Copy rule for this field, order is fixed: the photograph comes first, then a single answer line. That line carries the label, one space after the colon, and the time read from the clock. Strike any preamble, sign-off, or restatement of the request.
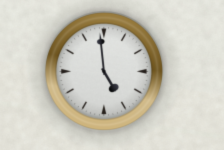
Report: 4:59
